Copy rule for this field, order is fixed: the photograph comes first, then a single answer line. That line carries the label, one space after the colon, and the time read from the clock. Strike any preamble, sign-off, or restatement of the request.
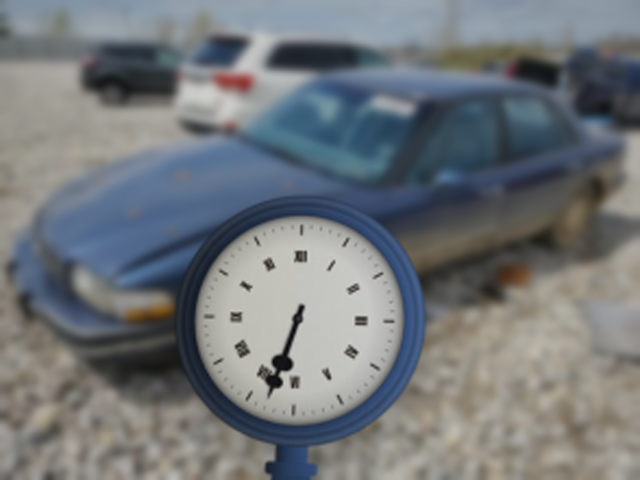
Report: 6:33
